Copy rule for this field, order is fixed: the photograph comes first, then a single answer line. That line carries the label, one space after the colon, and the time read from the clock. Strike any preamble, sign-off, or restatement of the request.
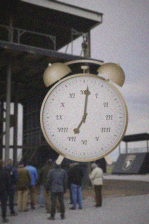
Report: 7:01
